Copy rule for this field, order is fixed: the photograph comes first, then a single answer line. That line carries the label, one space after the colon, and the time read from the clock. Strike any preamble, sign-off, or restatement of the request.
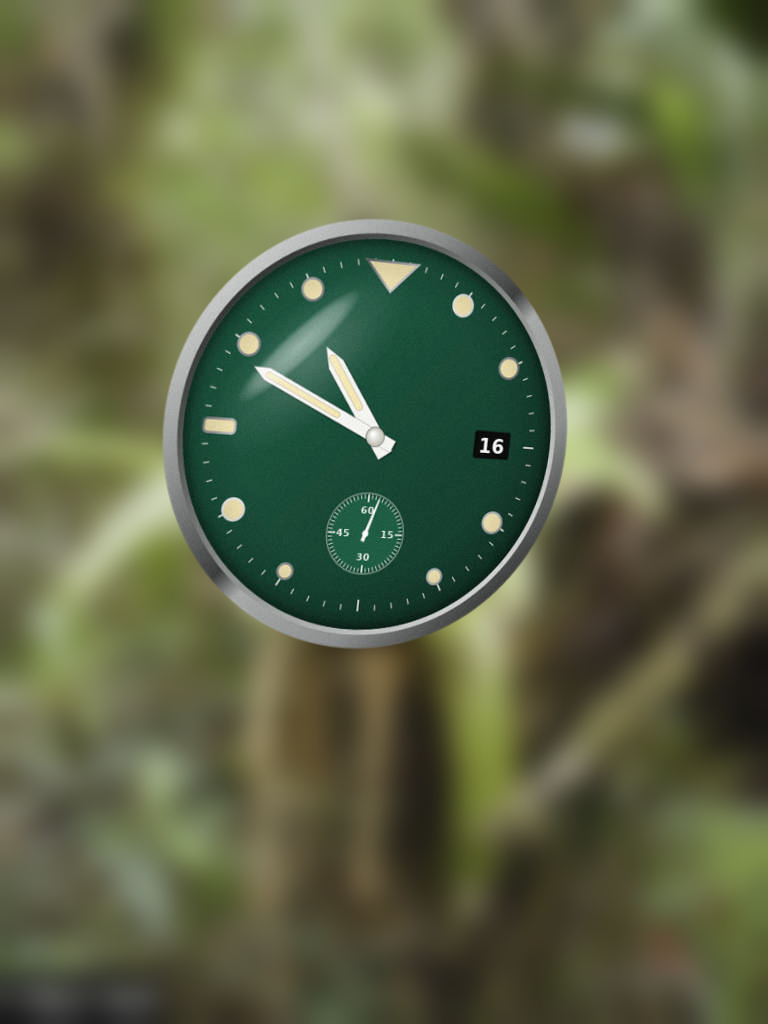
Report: 10:49:03
